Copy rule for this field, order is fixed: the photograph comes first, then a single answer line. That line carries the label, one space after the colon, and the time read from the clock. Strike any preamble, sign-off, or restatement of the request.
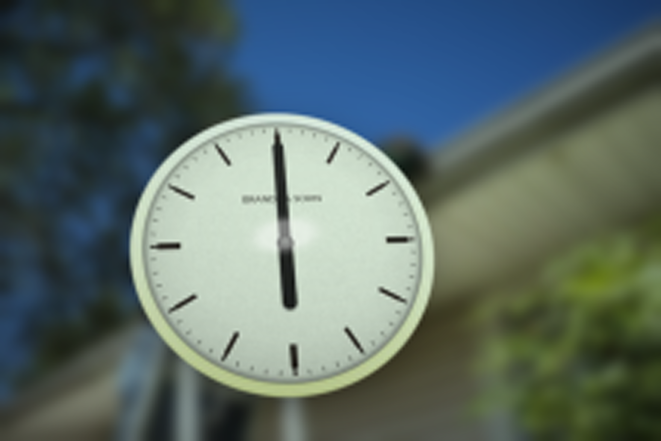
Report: 6:00
